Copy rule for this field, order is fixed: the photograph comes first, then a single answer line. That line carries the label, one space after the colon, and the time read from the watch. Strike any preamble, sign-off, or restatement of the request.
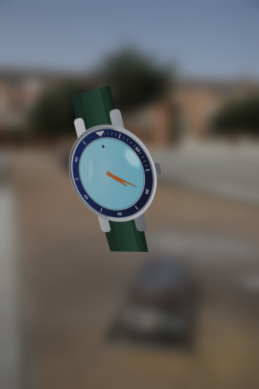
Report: 4:20
